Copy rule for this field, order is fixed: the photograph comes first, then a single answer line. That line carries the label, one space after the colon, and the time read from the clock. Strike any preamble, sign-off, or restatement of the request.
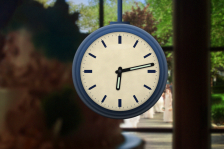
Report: 6:13
